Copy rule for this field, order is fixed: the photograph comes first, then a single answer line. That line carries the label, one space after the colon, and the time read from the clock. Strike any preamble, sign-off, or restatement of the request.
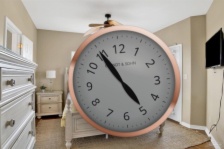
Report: 4:55
